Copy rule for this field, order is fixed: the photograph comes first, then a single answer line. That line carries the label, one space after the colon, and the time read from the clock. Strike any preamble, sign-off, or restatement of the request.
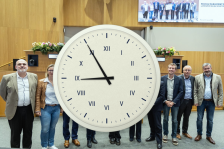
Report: 8:55
